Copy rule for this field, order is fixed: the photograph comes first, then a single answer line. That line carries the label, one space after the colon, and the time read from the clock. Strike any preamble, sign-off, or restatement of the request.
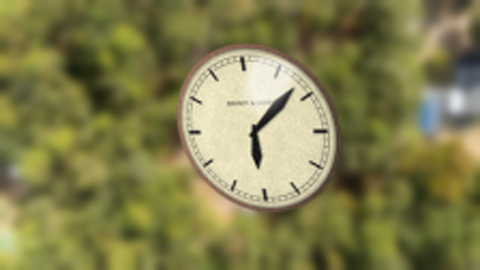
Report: 6:08
